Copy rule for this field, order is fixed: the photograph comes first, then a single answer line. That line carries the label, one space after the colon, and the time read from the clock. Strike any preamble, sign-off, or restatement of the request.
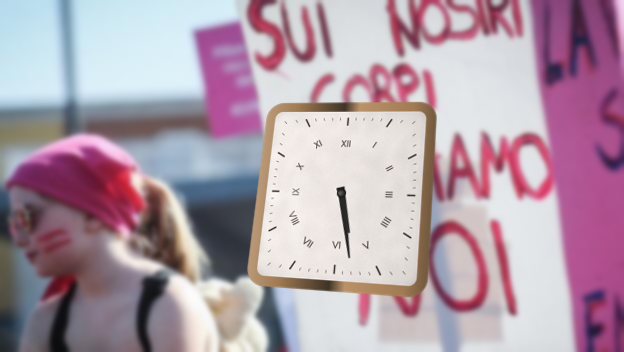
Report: 5:28
